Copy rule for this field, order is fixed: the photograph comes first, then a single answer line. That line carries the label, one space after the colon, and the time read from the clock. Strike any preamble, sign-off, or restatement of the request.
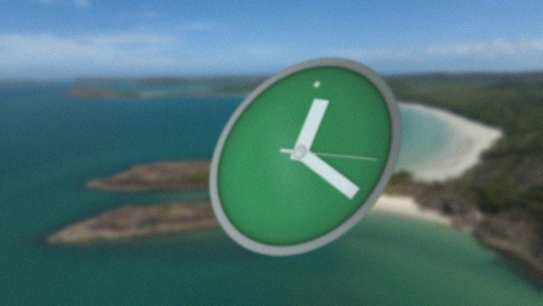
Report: 12:20:16
